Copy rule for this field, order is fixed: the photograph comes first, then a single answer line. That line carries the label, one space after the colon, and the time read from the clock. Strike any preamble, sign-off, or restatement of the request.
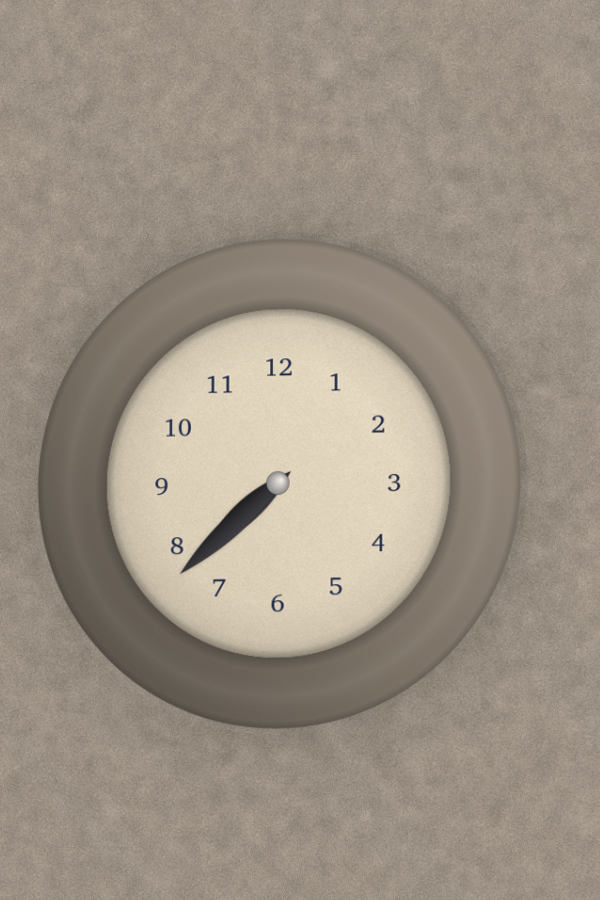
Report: 7:38
